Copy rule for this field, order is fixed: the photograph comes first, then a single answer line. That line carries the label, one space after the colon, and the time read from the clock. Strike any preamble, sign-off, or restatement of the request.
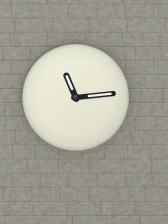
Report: 11:14
